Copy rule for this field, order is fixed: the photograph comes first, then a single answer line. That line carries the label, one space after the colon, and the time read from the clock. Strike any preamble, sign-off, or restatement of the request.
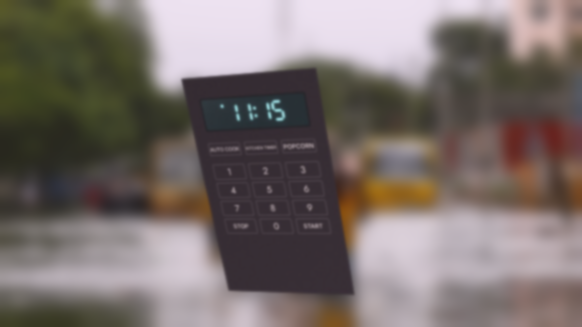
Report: 11:15
